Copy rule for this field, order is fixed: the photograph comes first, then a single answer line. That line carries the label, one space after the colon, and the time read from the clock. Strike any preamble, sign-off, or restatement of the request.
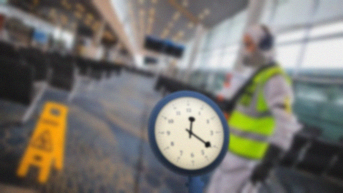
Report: 12:21
